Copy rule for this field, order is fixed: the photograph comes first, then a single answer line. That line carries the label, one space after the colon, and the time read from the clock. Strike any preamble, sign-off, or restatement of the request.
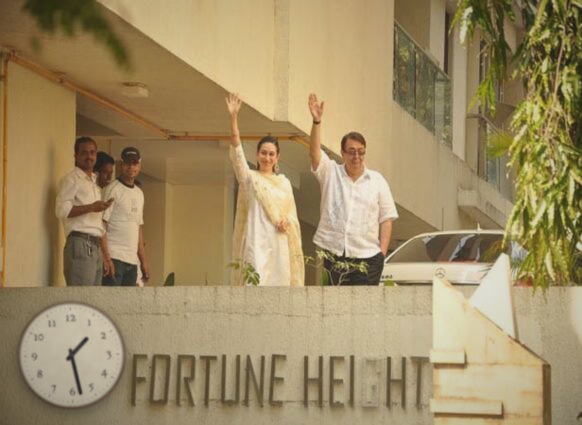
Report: 1:28
